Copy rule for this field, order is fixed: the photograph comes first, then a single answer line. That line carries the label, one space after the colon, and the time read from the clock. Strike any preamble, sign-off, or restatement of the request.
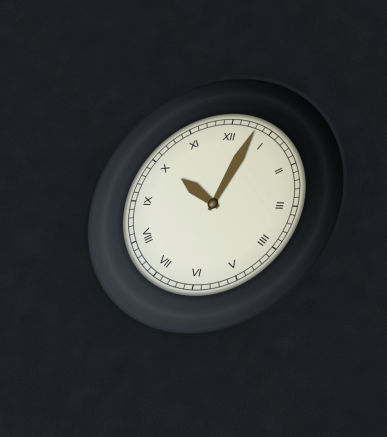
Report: 10:03
